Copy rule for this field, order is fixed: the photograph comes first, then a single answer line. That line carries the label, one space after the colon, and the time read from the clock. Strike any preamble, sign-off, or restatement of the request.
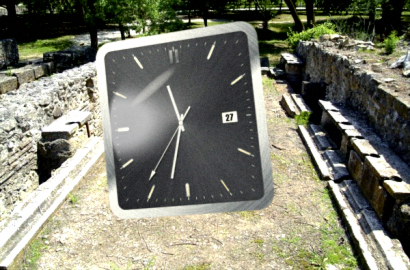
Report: 11:32:36
